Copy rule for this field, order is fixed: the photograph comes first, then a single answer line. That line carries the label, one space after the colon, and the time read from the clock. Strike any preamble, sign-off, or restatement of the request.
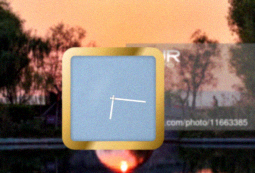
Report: 6:16
